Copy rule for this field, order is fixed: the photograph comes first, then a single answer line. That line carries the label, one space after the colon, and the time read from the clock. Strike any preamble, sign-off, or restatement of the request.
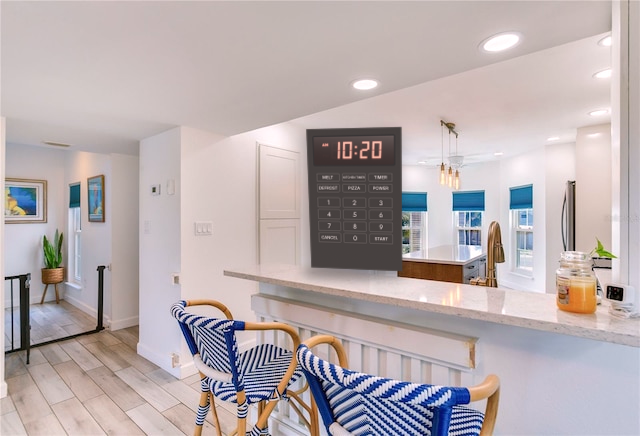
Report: 10:20
